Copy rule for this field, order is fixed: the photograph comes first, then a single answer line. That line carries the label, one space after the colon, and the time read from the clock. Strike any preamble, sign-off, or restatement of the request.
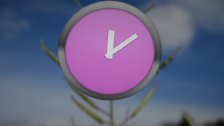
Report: 12:09
